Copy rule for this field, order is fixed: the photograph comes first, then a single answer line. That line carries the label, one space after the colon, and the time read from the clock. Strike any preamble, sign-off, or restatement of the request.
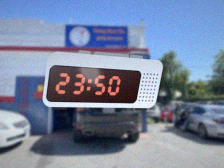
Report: 23:50
